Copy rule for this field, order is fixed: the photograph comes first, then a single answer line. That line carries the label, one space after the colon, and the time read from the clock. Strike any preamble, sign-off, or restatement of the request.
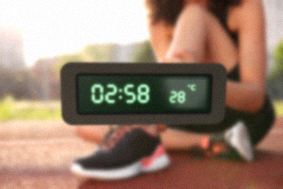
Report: 2:58
